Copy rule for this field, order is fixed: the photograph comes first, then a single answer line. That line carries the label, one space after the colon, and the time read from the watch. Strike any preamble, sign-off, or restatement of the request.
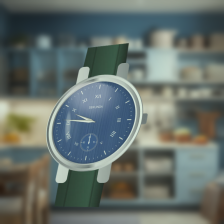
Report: 9:46
